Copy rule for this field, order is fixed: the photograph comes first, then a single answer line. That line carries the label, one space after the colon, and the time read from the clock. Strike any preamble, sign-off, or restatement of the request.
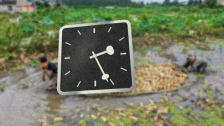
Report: 2:26
